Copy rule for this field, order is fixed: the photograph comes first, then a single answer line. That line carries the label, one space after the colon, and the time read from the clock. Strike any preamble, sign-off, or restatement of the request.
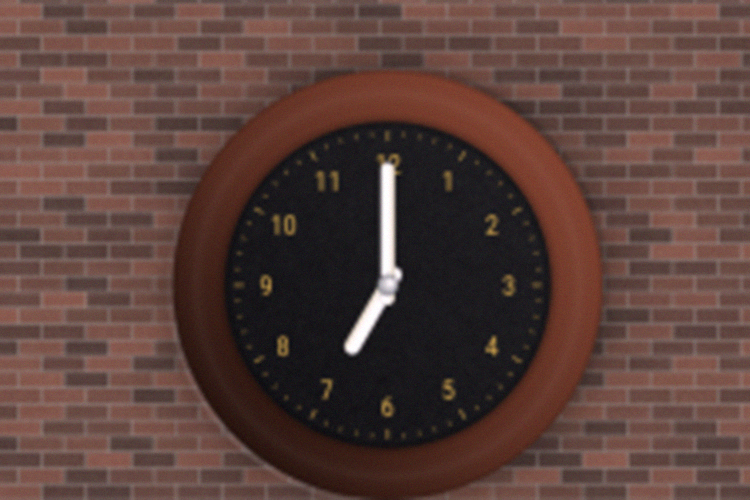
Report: 7:00
